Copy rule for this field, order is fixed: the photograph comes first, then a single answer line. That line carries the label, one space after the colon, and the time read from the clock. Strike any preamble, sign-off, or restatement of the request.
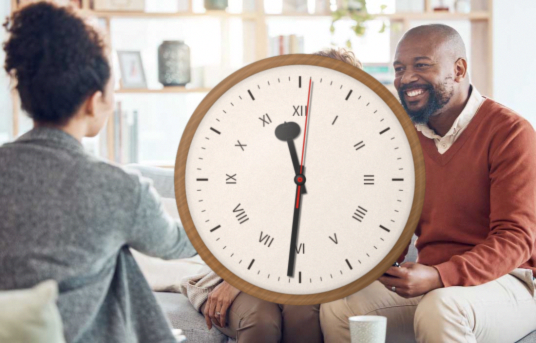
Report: 11:31:01
